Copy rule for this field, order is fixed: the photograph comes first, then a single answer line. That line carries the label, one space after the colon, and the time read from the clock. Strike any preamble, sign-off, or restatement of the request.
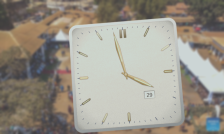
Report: 3:58
